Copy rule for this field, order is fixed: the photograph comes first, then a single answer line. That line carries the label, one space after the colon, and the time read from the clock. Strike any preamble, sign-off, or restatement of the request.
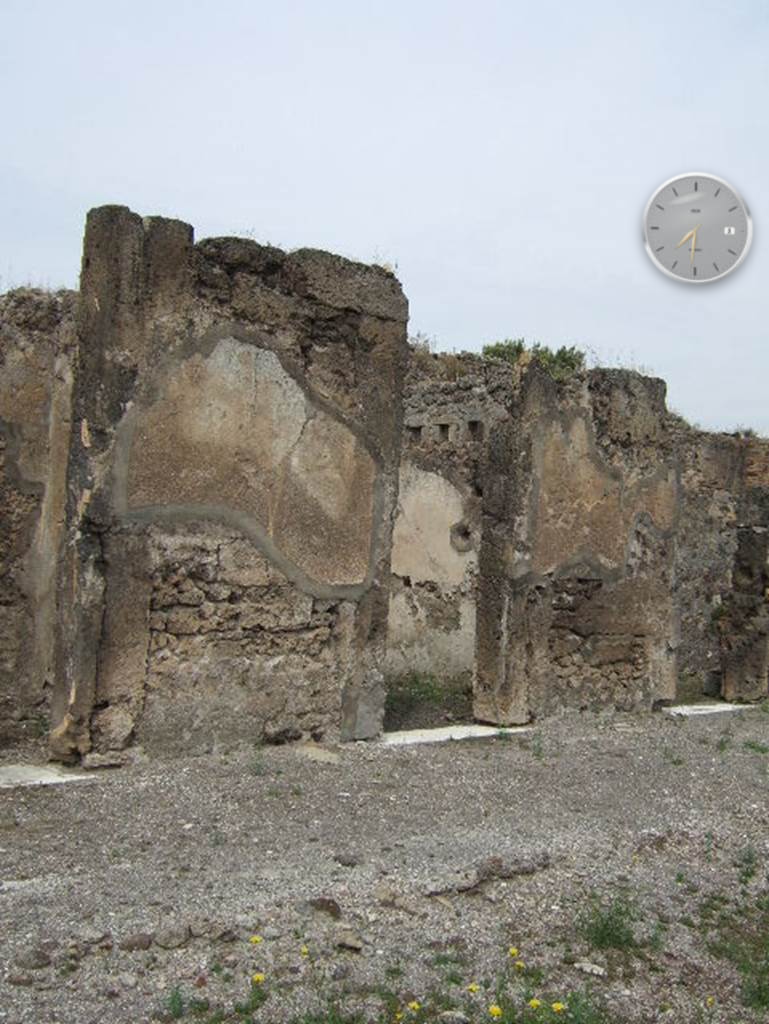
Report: 7:31
